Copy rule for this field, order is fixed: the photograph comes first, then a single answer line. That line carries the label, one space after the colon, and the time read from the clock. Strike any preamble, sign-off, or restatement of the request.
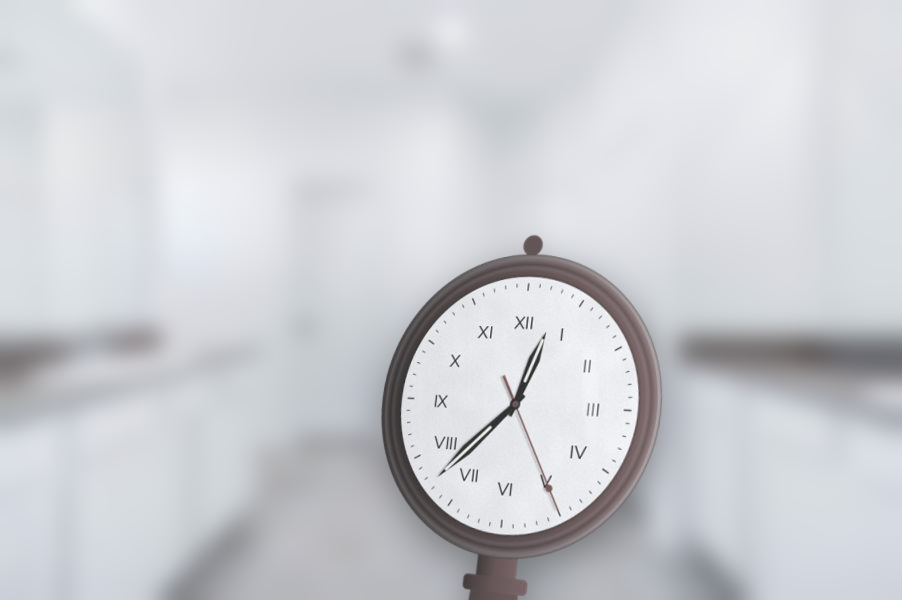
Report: 12:37:25
